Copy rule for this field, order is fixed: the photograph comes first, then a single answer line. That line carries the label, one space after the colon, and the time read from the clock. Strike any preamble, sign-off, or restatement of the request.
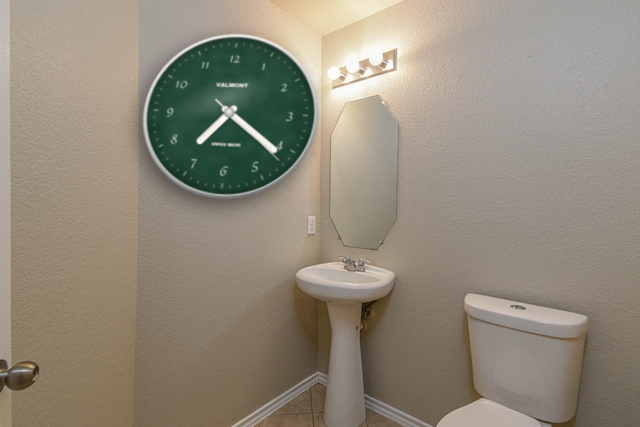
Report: 7:21:22
